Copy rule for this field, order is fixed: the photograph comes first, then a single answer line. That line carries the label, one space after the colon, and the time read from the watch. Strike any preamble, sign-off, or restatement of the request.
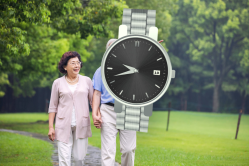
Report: 9:42
